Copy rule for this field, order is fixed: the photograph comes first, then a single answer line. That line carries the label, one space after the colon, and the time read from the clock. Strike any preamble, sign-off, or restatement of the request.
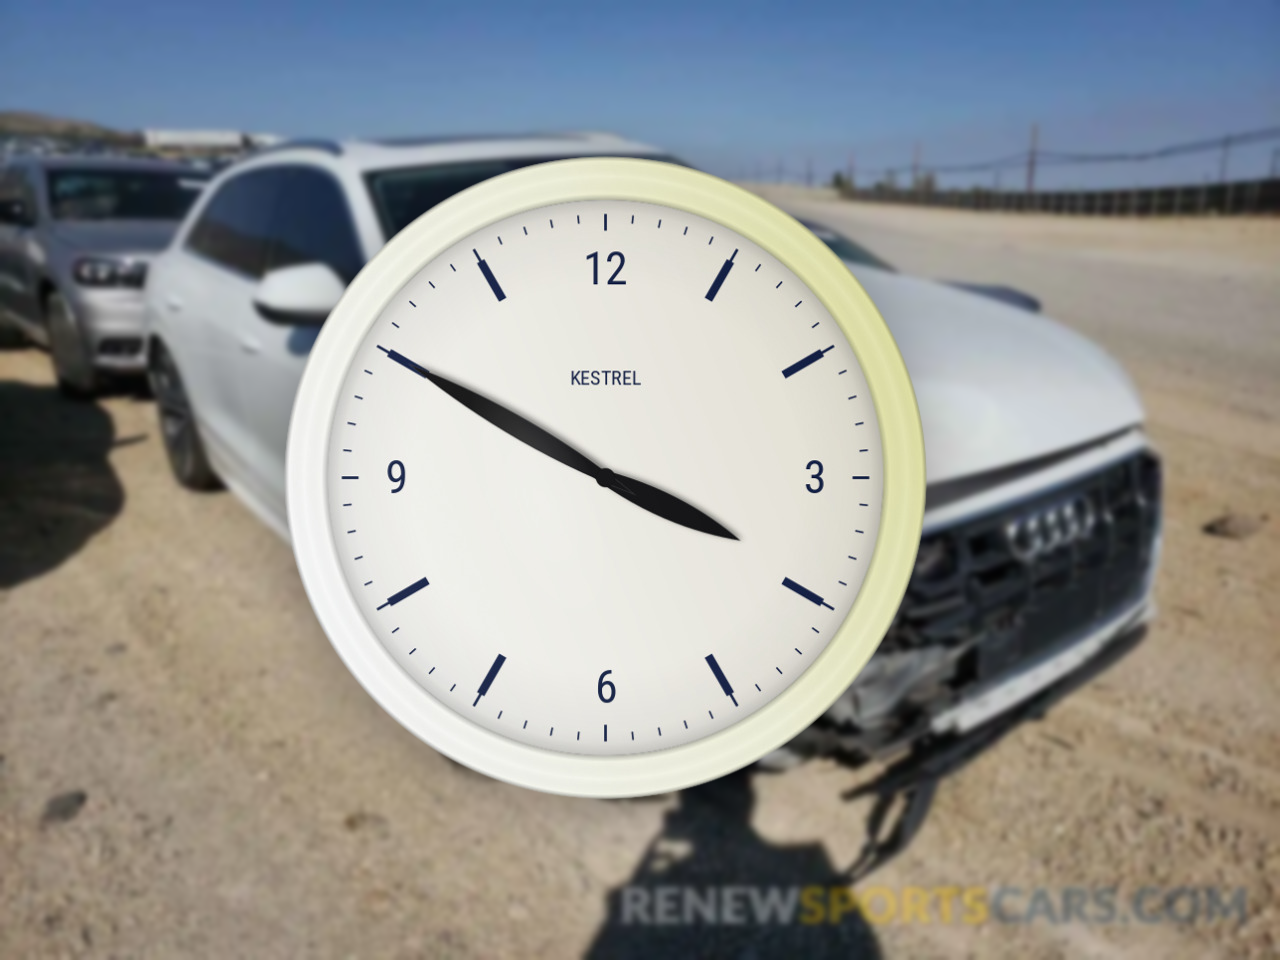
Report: 3:50
